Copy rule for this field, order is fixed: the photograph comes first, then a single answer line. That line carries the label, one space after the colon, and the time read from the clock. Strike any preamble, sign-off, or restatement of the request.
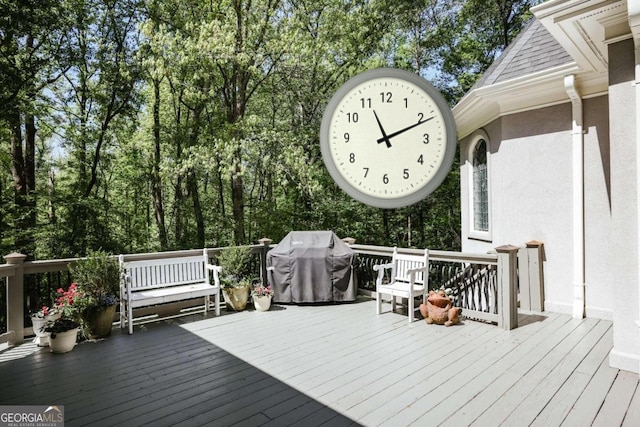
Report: 11:11
